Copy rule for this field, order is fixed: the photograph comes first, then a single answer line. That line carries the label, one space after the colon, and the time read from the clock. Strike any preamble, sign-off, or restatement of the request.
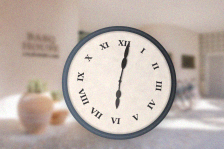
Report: 6:01
